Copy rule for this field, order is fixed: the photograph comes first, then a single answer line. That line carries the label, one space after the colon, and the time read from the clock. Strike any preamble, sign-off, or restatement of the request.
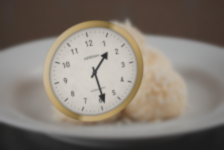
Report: 1:29
